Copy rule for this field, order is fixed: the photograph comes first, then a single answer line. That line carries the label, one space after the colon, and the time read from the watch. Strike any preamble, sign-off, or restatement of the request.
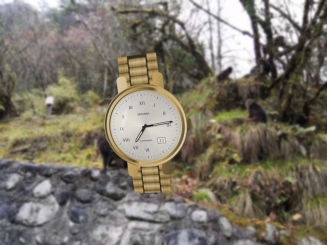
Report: 7:14
